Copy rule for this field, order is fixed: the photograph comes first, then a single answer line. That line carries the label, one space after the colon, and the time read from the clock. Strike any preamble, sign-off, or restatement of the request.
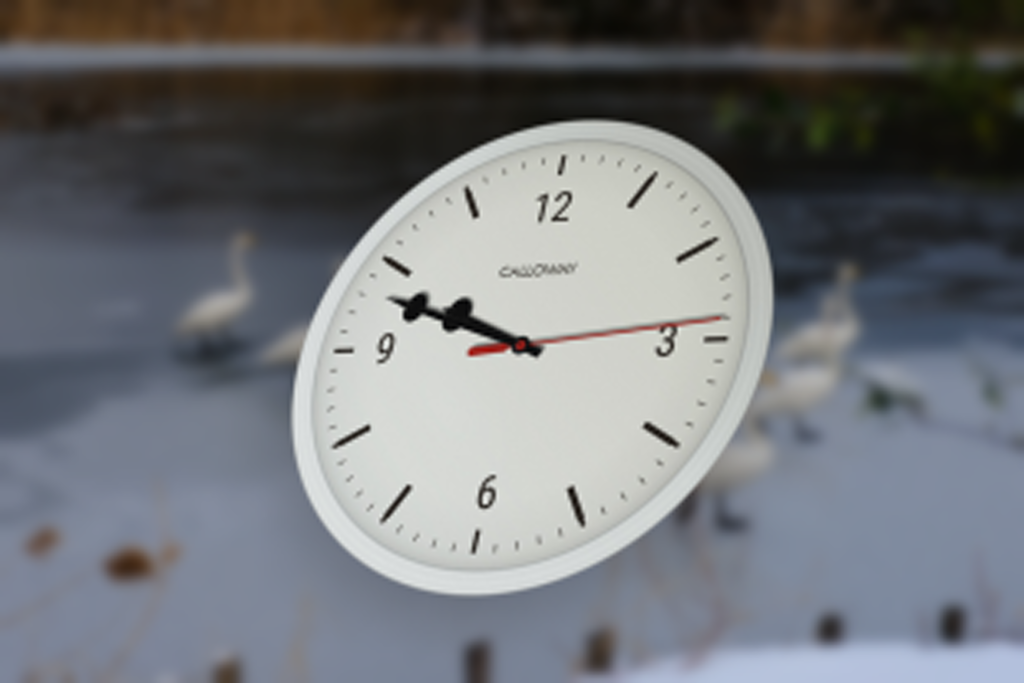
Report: 9:48:14
